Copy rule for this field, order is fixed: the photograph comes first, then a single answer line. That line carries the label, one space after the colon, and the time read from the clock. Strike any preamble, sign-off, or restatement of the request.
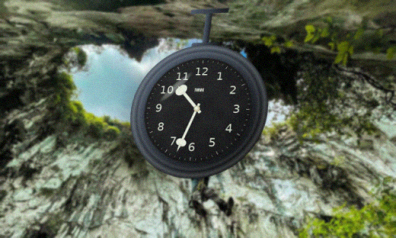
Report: 10:33
